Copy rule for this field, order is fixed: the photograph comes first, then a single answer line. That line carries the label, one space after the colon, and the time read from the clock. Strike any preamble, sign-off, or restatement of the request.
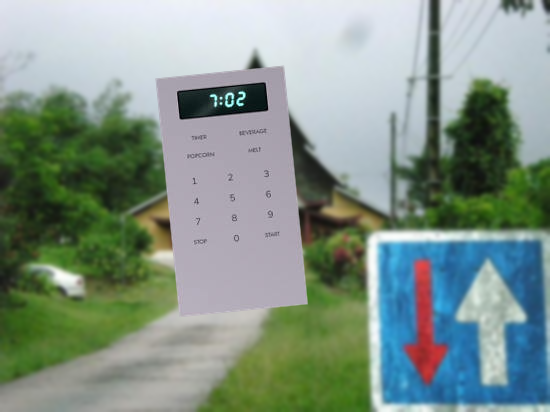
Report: 7:02
